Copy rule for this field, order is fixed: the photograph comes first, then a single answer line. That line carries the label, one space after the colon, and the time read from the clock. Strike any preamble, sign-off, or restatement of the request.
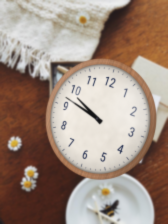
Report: 9:47
